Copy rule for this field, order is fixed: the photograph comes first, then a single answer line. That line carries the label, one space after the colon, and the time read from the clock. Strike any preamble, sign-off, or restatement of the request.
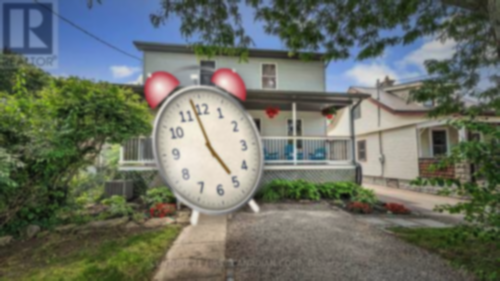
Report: 4:58
